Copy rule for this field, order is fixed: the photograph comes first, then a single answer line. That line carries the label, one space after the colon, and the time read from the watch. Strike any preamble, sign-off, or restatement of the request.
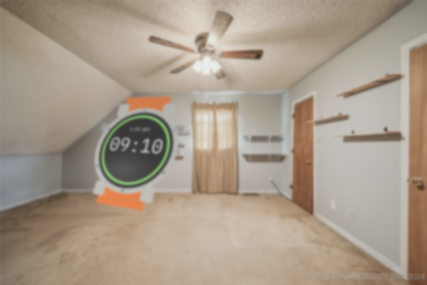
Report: 9:10
